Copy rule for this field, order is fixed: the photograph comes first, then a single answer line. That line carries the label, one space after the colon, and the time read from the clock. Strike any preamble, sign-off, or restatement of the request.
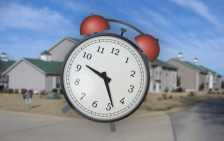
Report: 9:24
